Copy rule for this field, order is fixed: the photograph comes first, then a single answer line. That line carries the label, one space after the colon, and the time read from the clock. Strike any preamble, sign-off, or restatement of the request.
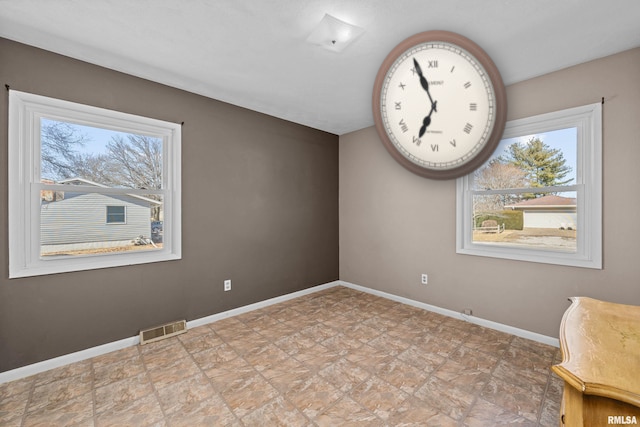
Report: 6:56
